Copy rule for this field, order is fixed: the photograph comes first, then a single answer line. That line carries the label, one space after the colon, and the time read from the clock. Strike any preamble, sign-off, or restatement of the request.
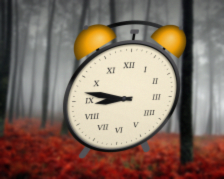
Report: 8:47
